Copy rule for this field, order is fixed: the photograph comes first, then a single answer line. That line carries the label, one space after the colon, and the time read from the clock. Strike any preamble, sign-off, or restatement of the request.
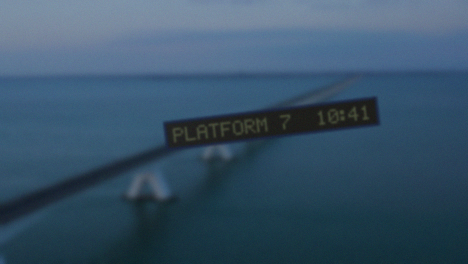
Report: 10:41
